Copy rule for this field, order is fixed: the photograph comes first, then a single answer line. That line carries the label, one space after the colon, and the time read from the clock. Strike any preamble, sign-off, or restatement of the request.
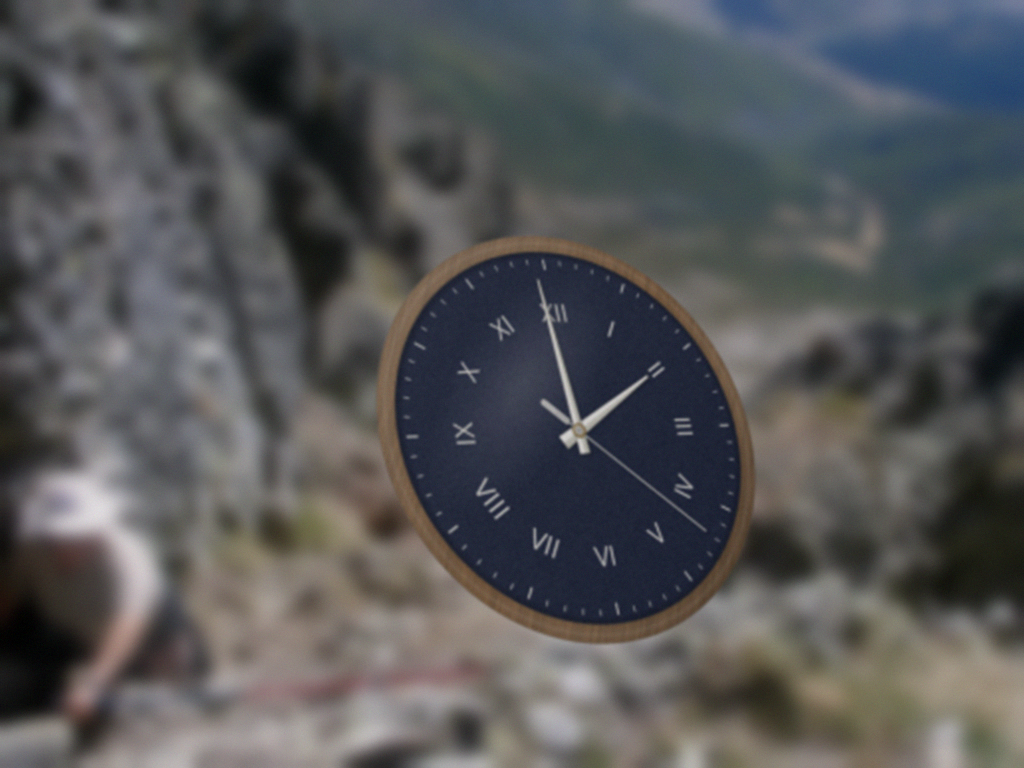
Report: 1:59:22
